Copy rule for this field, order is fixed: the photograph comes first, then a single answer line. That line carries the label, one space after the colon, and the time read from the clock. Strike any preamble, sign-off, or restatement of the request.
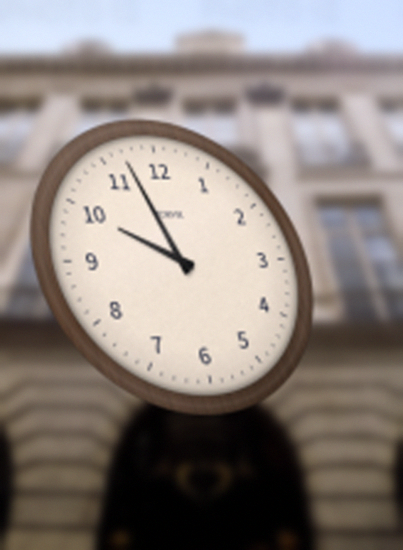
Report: 9:57
